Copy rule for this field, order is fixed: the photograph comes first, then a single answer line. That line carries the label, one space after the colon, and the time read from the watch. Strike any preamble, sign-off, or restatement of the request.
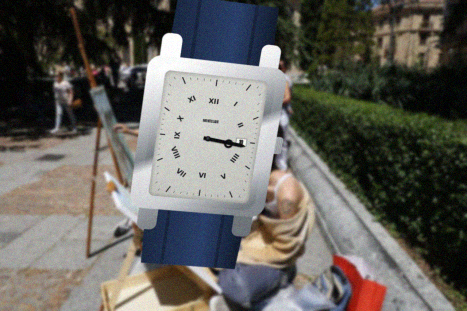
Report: 3:16
